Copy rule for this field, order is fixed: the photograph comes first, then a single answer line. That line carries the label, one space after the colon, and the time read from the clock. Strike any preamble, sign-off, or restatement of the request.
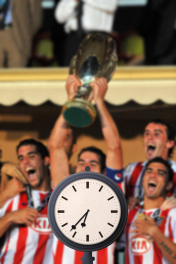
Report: 6:37
